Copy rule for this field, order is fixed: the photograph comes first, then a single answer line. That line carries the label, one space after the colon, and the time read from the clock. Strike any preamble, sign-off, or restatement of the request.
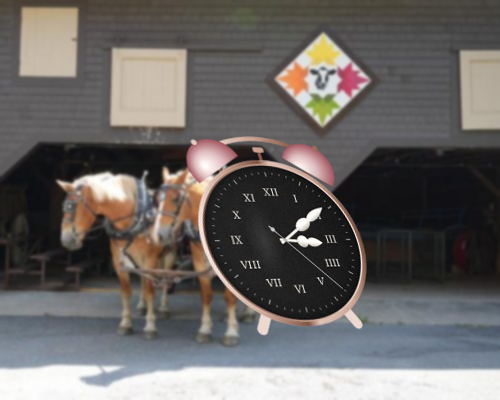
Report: 3:09:23
